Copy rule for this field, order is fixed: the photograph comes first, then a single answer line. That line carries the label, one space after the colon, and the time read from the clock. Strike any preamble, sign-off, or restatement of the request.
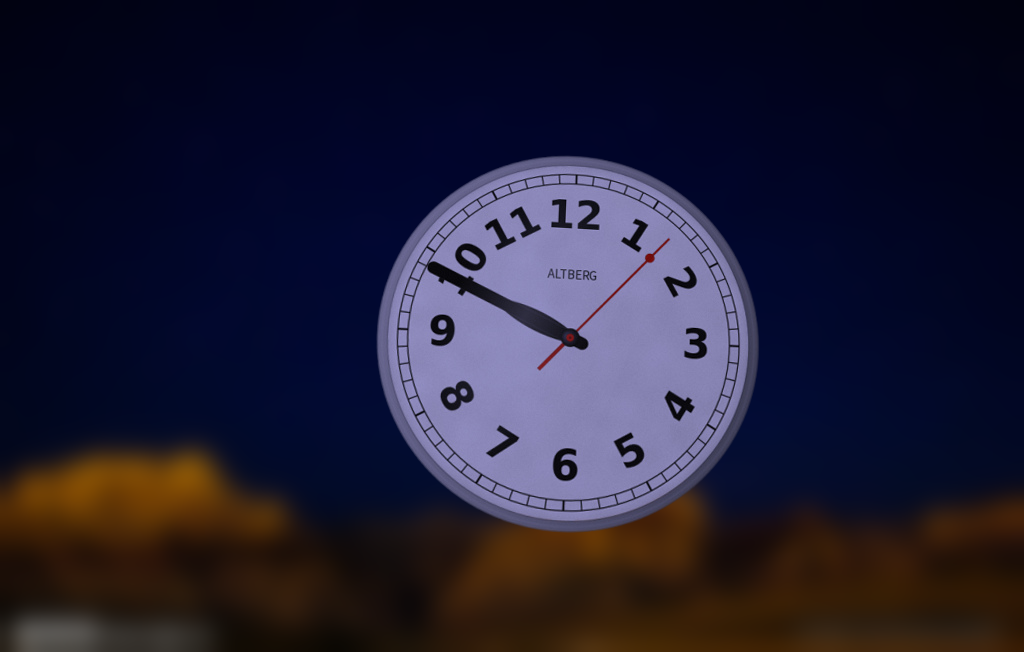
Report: 9:49:07
